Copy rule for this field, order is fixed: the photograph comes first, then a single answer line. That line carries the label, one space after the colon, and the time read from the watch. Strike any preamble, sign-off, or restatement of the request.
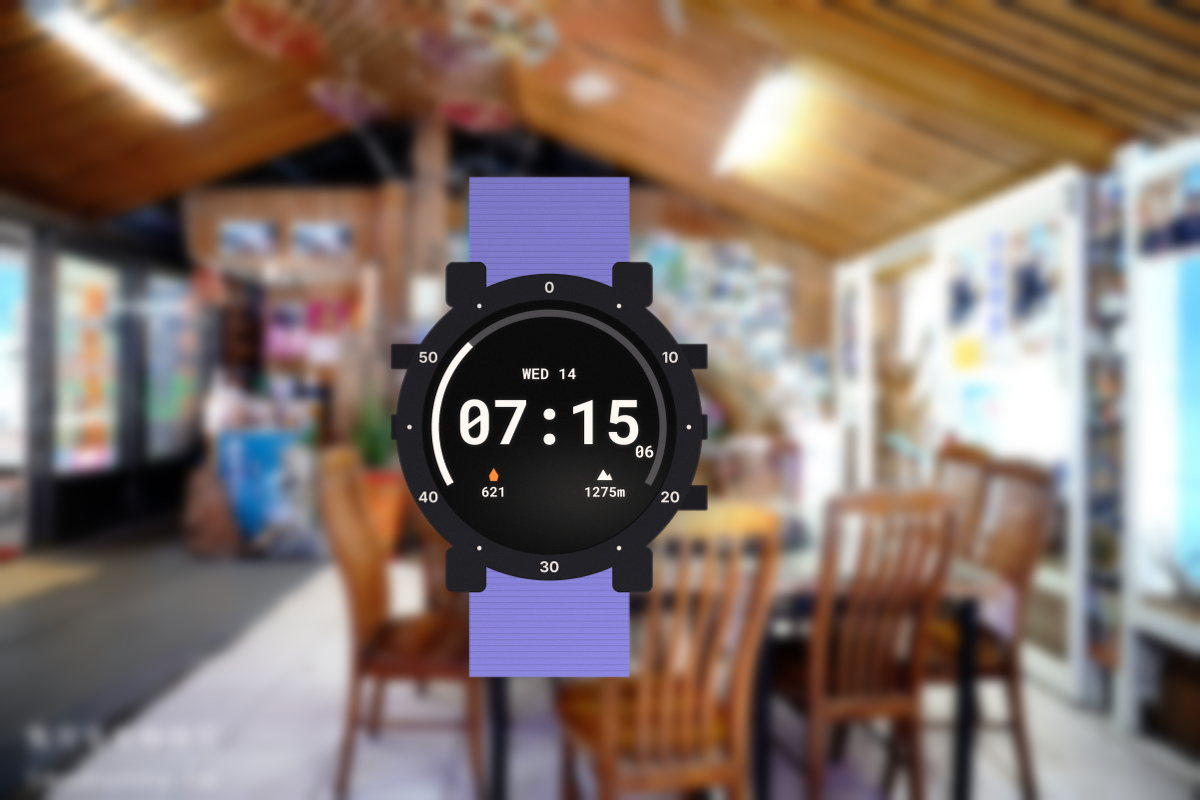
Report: 7:15:06
